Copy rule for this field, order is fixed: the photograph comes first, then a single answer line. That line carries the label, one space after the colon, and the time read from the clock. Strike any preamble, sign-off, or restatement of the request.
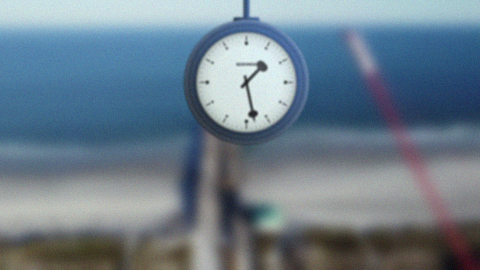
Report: 1:28
